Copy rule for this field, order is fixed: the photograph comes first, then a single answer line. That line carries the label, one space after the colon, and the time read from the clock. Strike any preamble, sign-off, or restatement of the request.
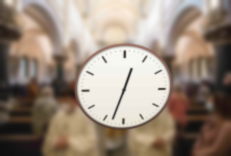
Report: 12:33
